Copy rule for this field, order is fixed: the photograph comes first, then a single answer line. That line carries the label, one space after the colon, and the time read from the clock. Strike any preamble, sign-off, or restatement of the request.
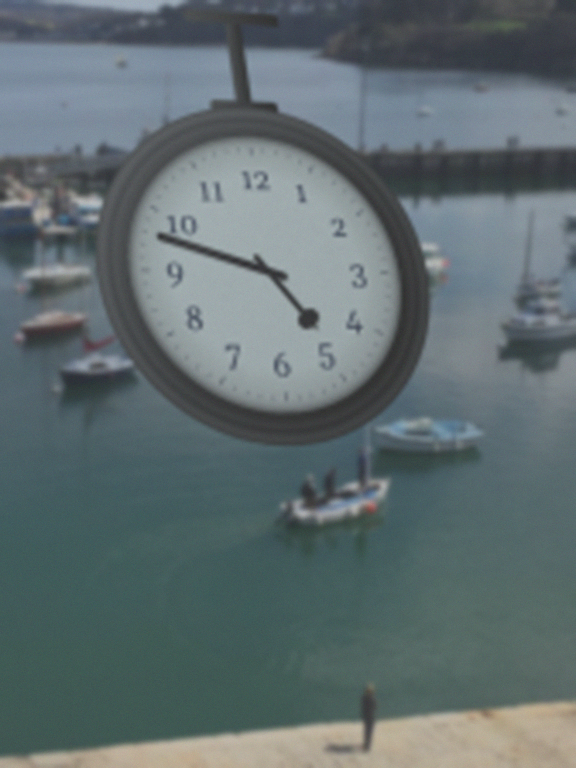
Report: 4:48
